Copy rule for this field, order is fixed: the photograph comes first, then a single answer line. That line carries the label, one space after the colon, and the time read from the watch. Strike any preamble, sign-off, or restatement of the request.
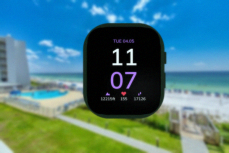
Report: 11:07
